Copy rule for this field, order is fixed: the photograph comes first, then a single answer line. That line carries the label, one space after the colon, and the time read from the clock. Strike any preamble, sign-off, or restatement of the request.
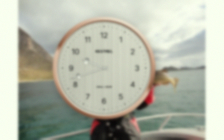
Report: 9:42
